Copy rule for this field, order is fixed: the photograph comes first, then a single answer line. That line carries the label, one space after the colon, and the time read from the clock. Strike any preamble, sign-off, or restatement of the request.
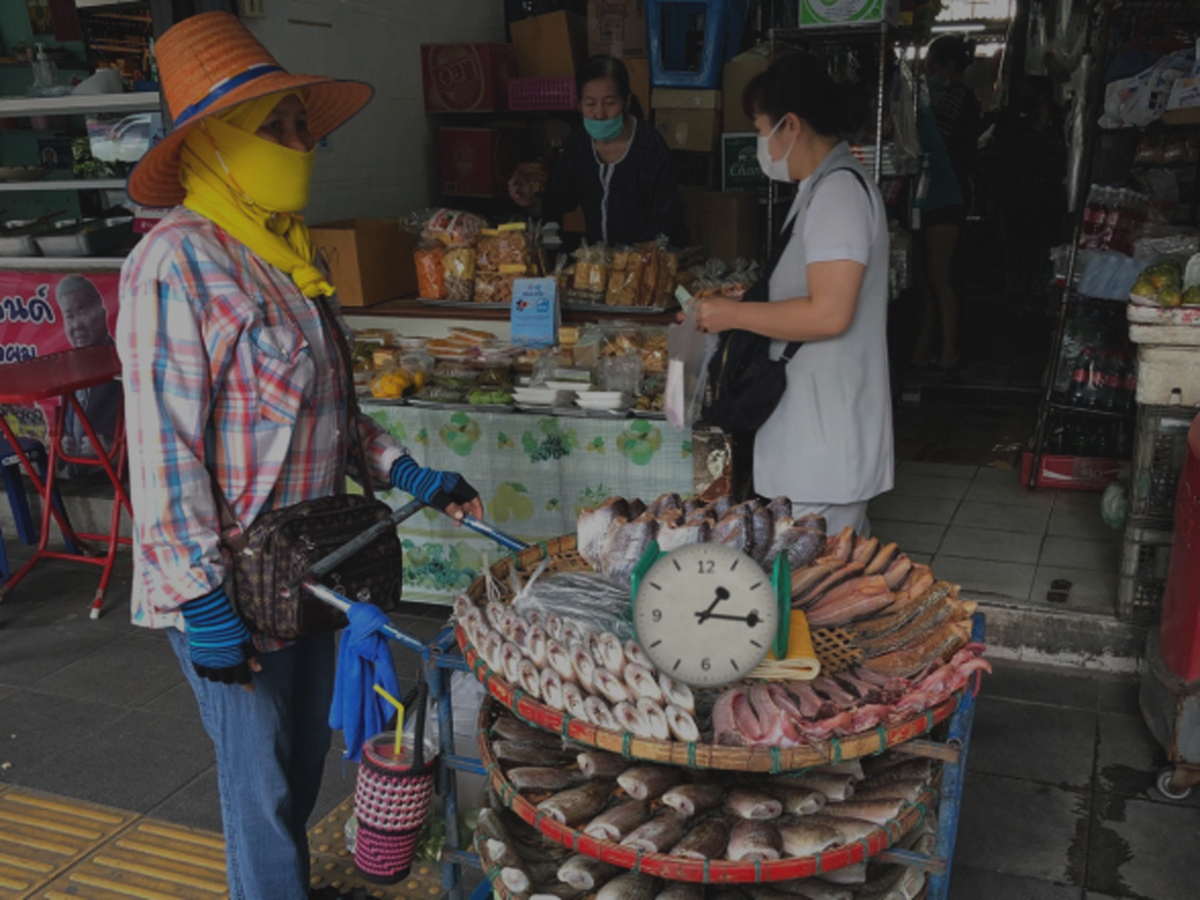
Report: 1:16
